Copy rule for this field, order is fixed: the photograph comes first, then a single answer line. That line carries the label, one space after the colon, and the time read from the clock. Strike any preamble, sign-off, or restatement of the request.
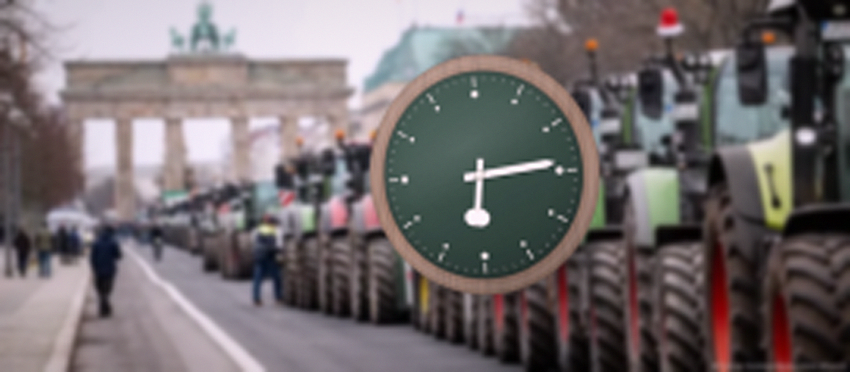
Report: 6:14
